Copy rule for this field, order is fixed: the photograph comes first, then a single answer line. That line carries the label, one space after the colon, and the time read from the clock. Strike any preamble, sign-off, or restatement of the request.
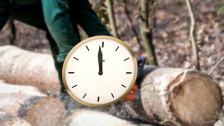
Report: 11:59
